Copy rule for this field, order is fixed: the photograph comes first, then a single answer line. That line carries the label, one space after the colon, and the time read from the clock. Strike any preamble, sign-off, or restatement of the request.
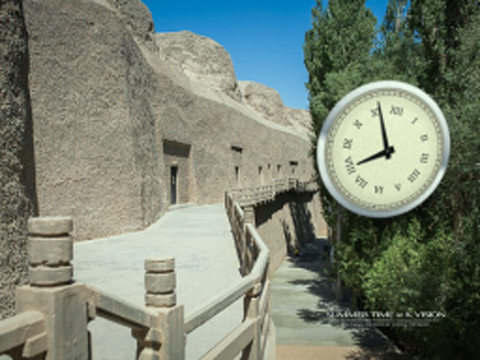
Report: 7:56
